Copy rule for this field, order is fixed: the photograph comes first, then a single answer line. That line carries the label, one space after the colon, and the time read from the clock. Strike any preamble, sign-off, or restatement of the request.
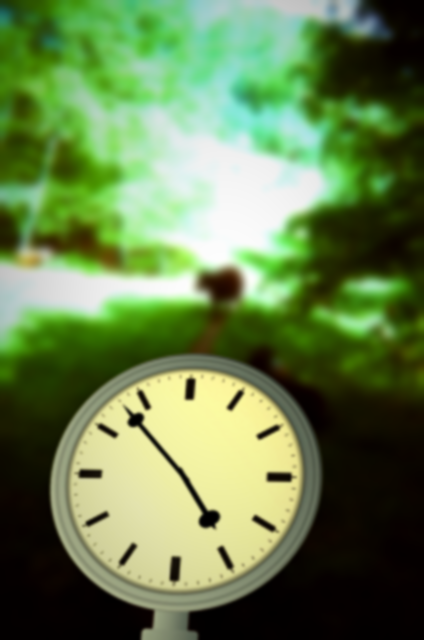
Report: 4:53
